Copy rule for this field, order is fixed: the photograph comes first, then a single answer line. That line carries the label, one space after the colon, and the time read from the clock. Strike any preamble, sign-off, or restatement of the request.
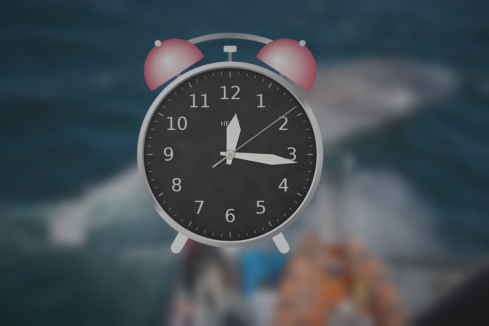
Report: 12:16:09
